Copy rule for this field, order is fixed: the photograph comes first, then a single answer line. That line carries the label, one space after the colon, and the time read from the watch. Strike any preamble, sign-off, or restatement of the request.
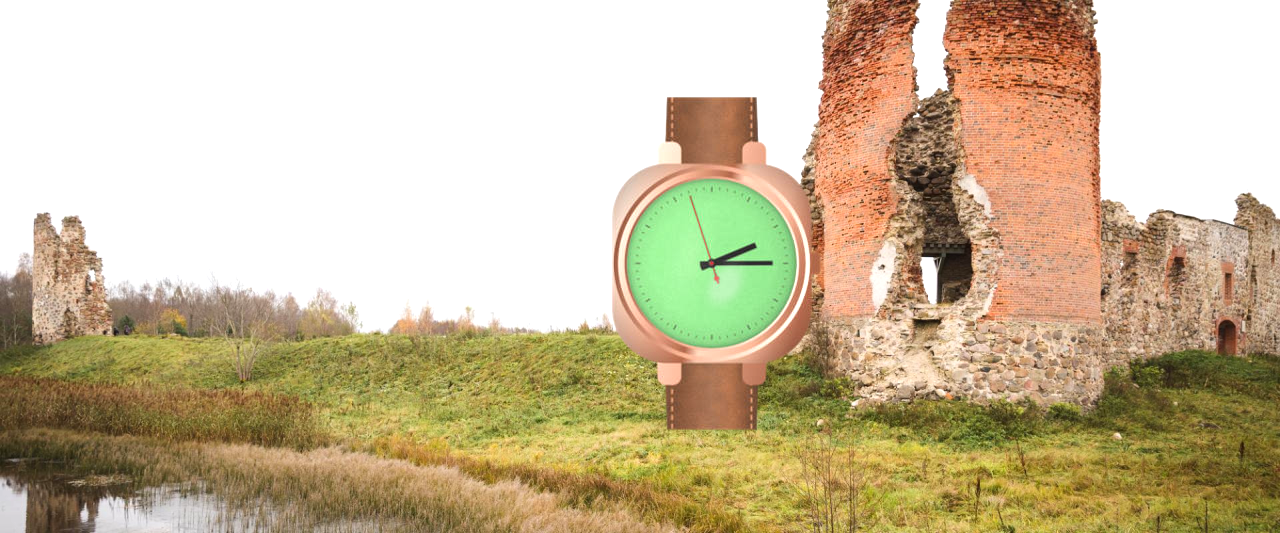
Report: 2:14:57
